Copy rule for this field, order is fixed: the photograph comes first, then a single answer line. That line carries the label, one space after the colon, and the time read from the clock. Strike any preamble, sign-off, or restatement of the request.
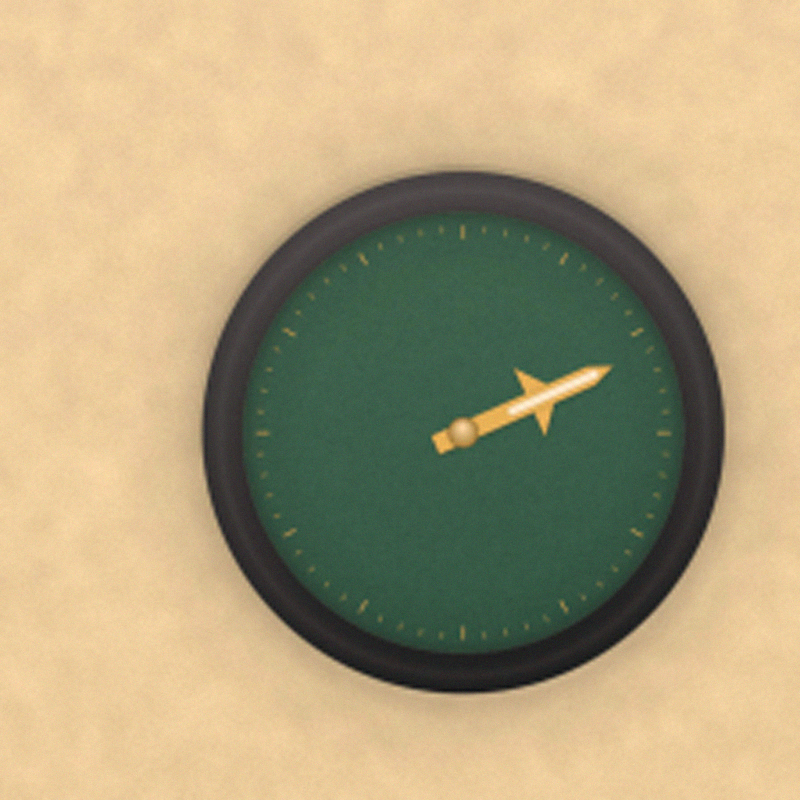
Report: 2:11
